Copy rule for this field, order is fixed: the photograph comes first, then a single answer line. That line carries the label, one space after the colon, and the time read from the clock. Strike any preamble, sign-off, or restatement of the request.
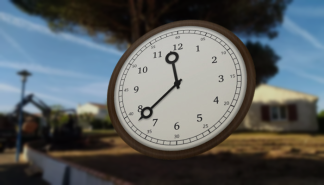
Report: 11:38
